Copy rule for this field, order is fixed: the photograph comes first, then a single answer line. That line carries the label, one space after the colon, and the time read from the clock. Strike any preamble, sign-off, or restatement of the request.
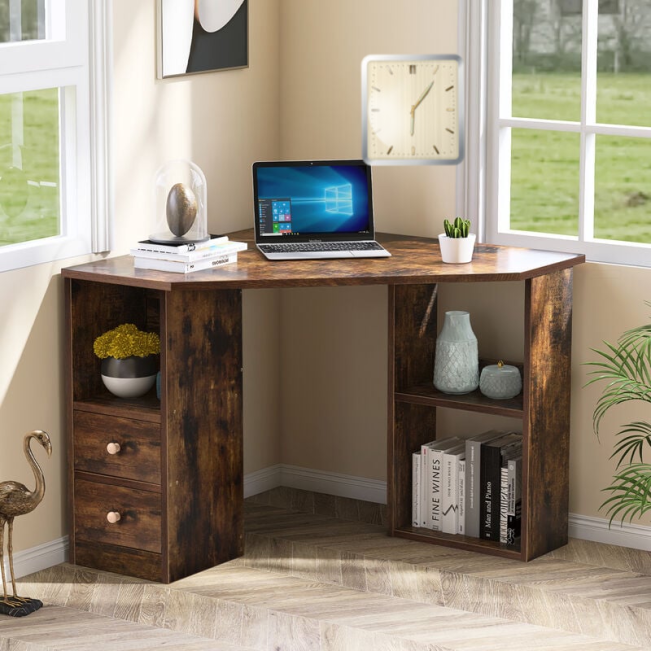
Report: 6:06
